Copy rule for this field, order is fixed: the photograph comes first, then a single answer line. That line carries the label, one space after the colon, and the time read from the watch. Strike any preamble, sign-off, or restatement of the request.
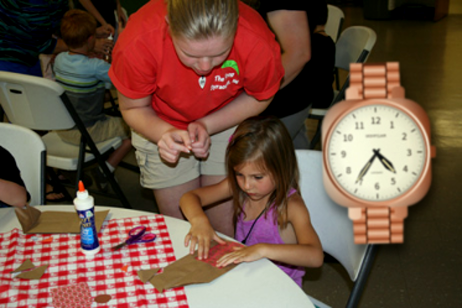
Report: 4:36
